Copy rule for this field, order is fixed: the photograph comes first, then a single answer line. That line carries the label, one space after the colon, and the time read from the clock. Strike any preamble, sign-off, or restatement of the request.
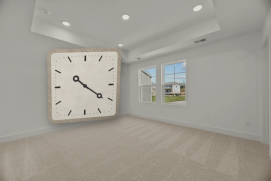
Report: 10:21
